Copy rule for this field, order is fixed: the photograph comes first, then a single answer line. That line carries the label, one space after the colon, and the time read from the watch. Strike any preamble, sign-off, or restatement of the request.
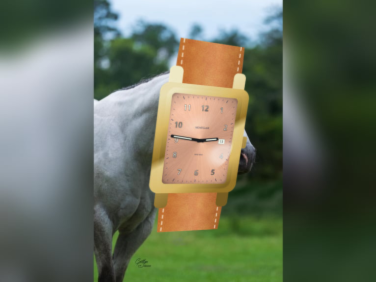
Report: 2:46
